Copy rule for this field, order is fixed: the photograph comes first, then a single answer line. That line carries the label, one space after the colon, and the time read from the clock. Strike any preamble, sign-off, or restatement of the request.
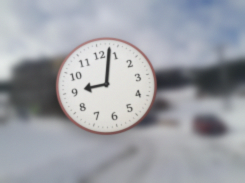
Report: 9:03
